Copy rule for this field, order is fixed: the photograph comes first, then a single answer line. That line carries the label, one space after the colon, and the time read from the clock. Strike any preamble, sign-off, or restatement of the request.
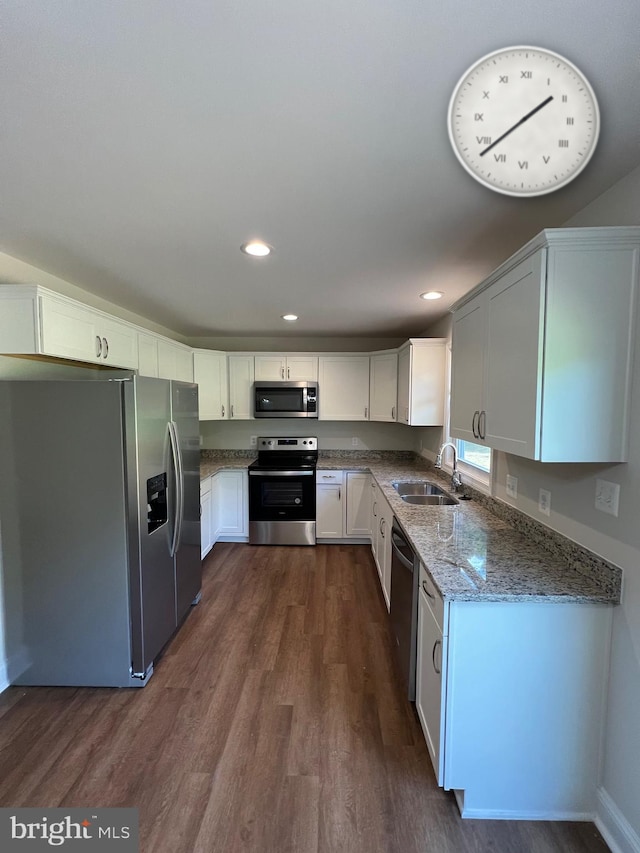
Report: 1:38
